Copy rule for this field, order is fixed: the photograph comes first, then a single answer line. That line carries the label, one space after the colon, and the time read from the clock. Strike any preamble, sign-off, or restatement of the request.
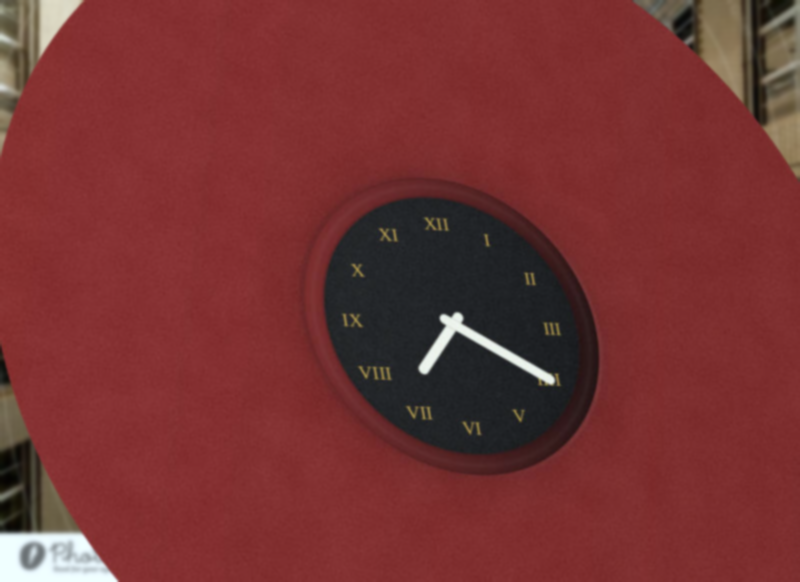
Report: 7:20
